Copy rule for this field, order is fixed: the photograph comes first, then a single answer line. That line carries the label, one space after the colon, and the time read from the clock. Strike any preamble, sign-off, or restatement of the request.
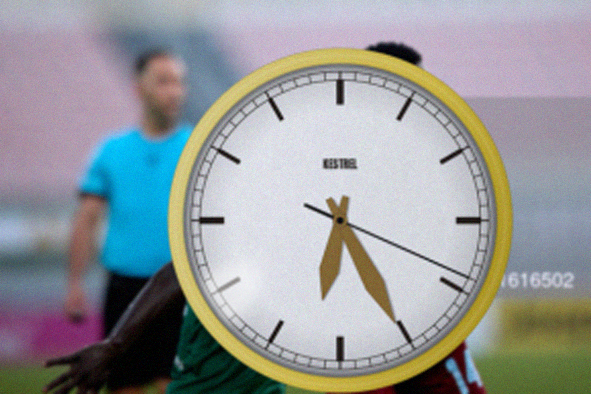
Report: 6:25:19
